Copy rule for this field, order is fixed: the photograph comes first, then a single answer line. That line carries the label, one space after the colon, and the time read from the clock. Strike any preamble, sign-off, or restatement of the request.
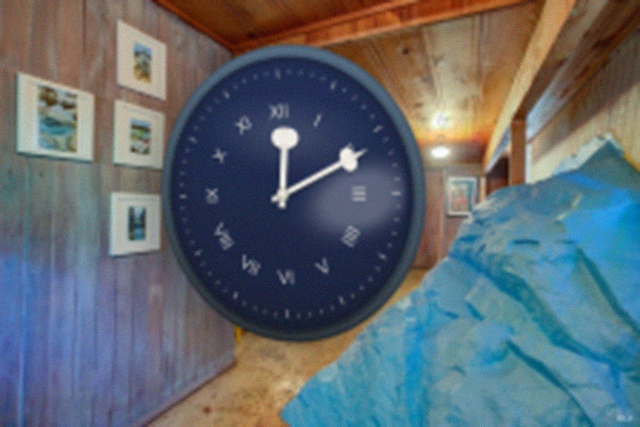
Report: 12:11
